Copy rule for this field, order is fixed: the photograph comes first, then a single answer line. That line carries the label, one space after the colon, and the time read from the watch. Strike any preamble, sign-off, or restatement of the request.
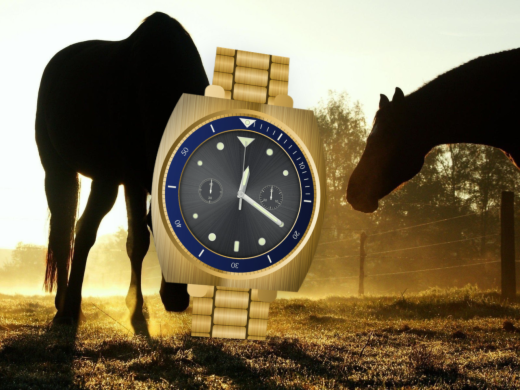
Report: 12:20
